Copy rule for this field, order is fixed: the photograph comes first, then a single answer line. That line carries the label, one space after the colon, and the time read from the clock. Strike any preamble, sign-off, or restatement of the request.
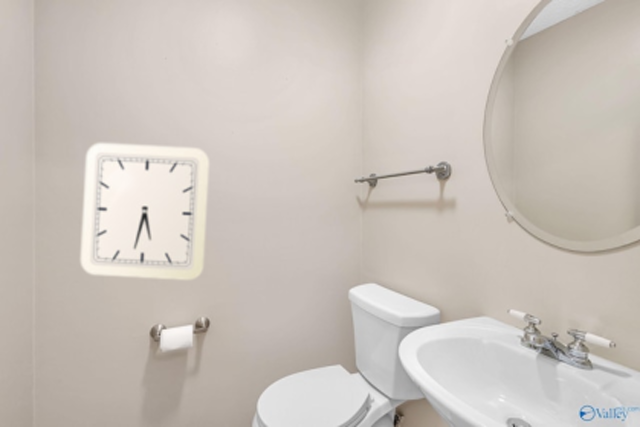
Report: 5:32
